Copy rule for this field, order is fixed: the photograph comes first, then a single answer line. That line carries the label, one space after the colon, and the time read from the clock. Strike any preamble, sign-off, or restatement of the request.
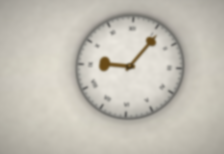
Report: 9:06
